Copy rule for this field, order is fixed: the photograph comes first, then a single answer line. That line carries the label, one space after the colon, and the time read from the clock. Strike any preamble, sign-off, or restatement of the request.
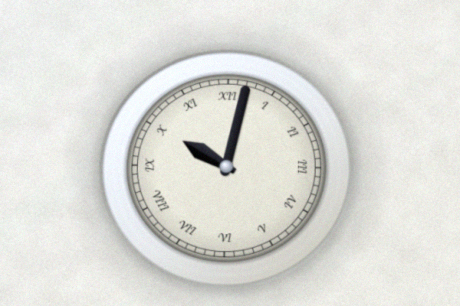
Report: 10:02
